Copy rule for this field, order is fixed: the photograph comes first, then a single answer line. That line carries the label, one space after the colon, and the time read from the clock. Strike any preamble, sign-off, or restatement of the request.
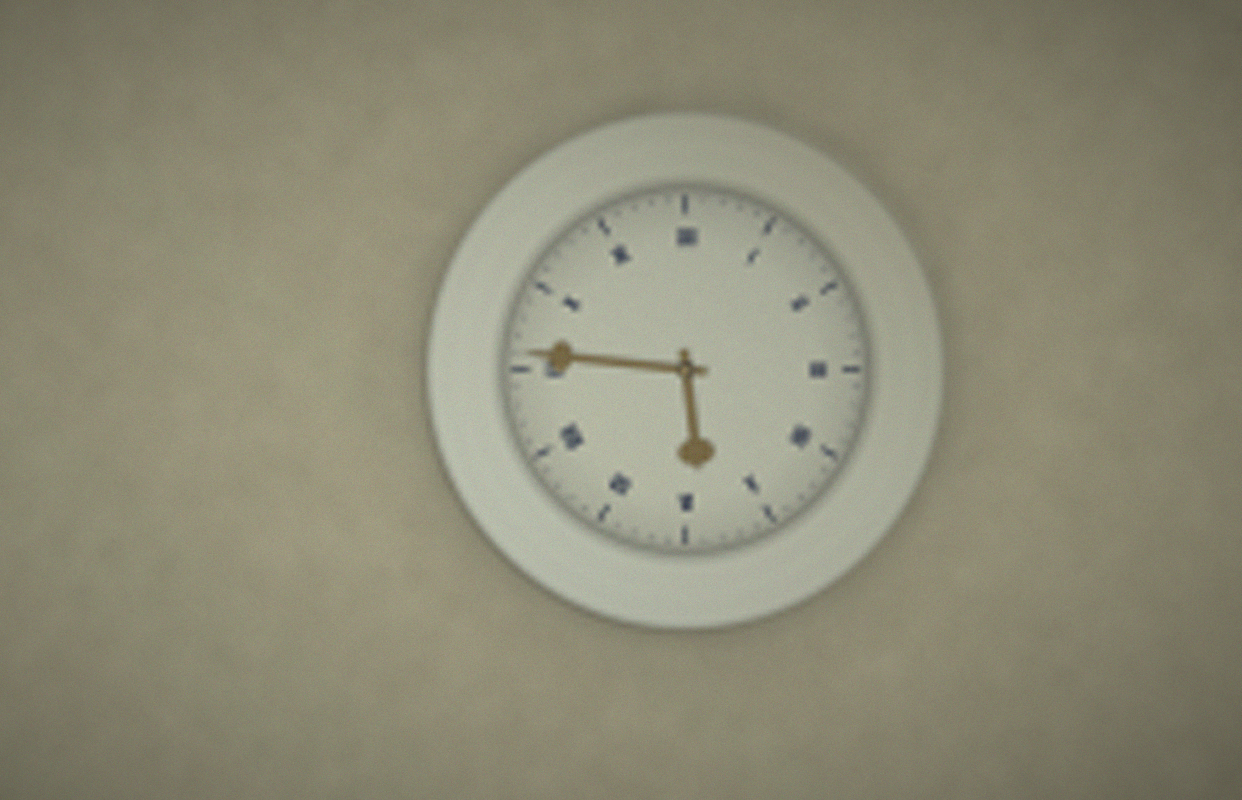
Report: 5:46
